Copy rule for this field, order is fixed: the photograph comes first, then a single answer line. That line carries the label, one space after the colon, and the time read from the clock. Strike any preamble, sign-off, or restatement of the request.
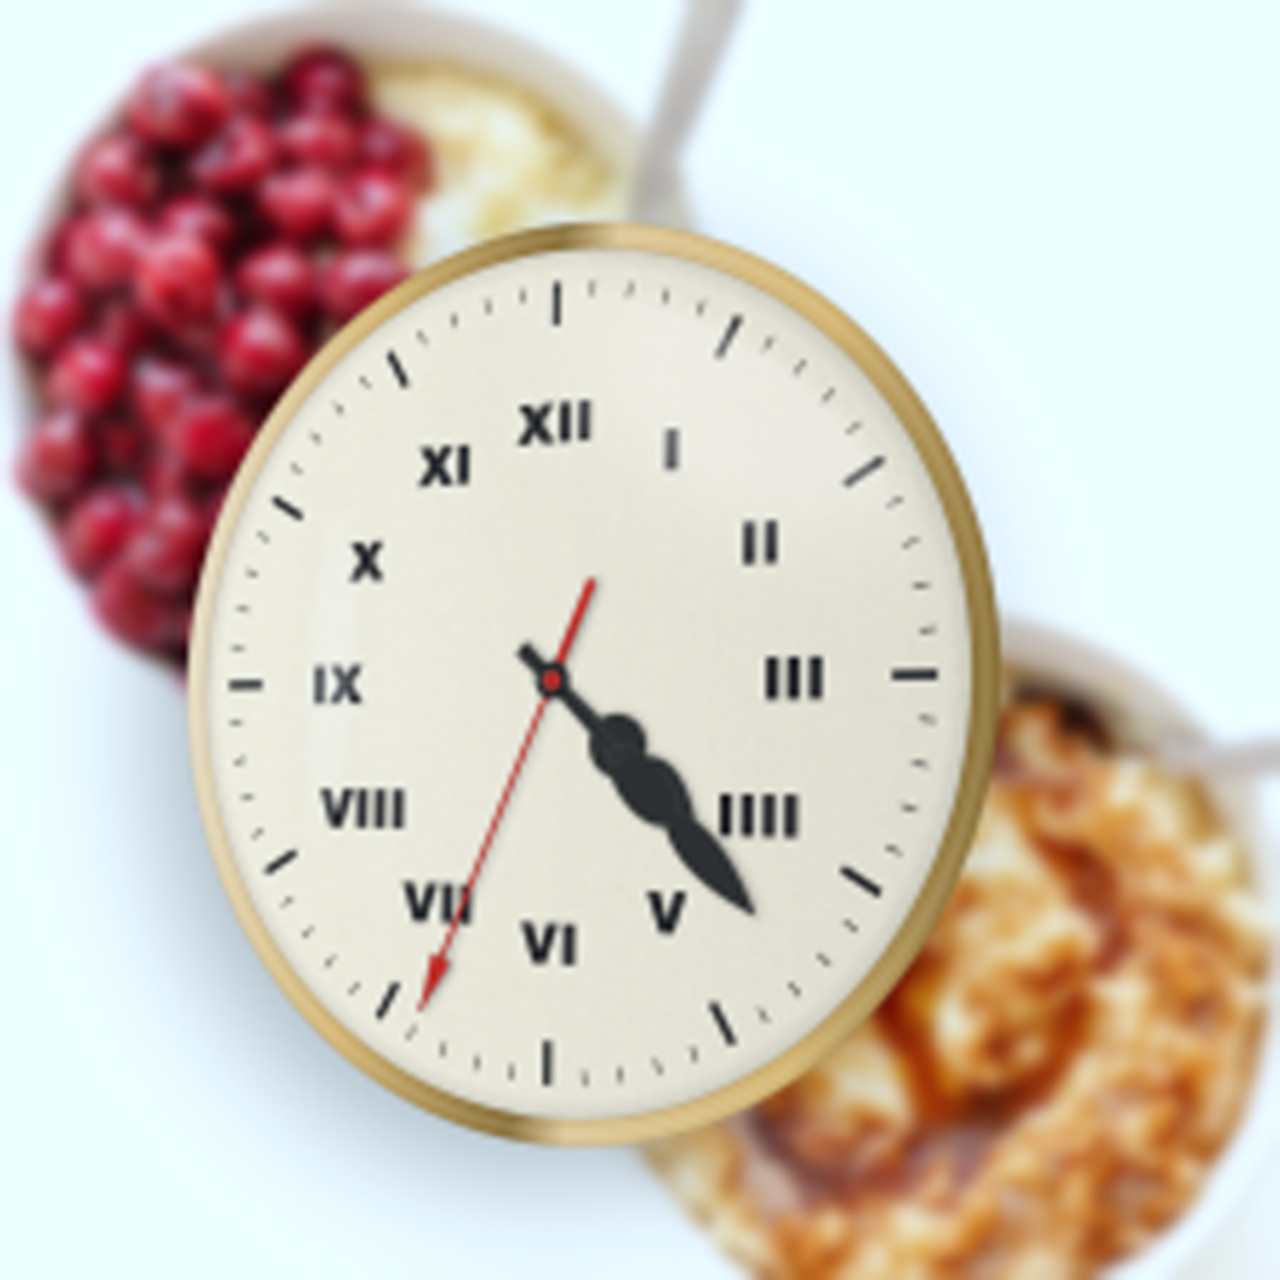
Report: 4:22:34
